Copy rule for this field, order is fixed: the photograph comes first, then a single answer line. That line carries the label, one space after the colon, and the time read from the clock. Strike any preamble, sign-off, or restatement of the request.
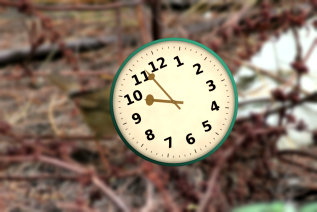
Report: 9:57
